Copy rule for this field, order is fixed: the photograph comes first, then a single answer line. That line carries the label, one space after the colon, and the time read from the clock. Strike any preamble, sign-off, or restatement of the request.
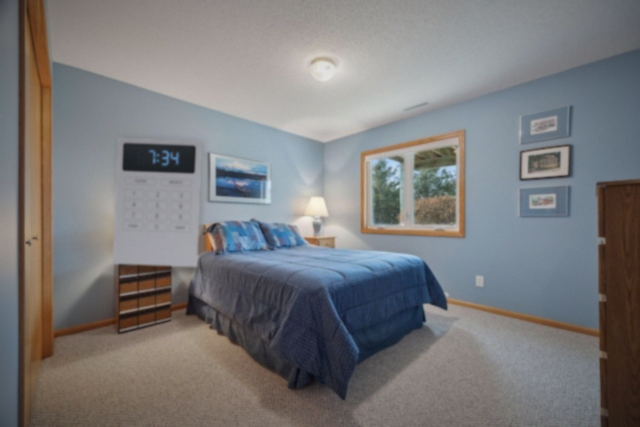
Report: 7:34
